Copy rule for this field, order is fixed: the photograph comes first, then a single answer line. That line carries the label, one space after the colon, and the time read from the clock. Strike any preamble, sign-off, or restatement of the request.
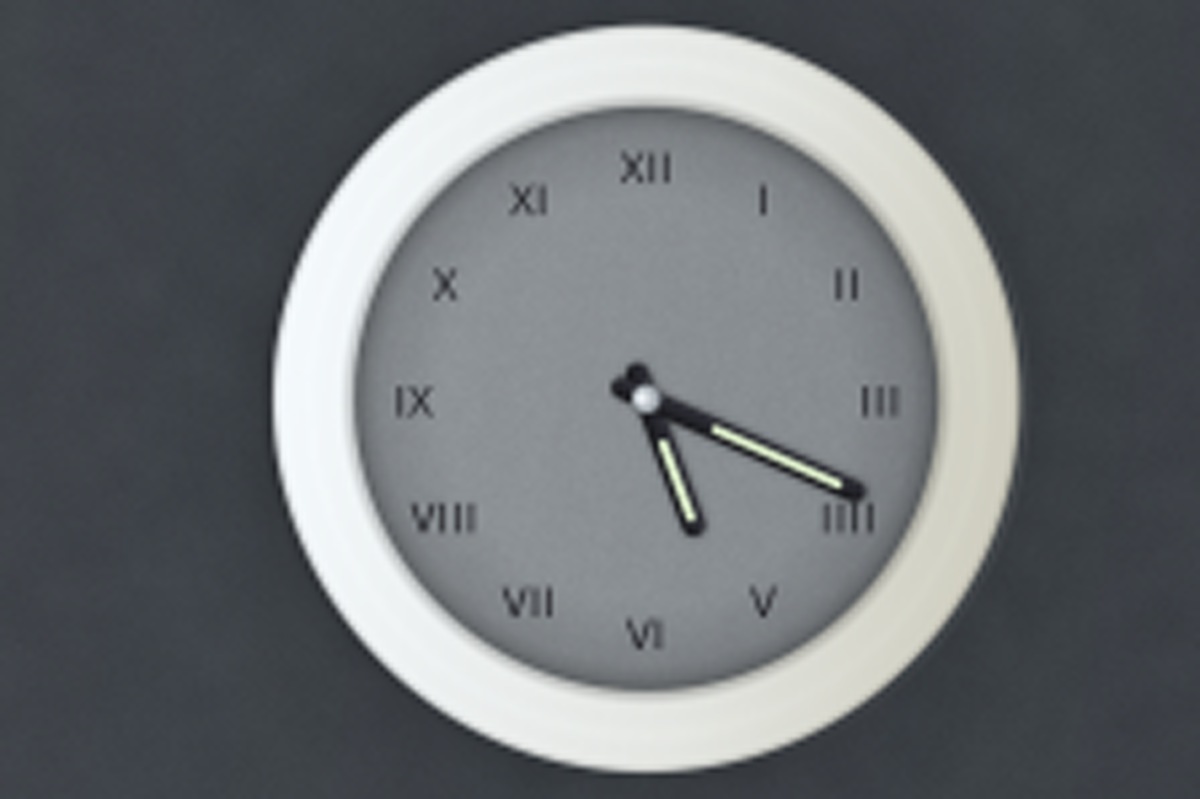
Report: 5:19
